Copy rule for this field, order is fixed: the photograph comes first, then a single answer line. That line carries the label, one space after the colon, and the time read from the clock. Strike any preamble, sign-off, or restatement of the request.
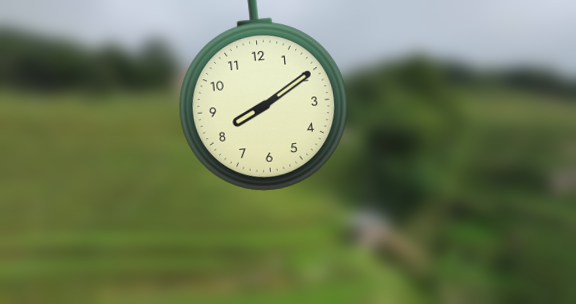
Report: 8:10
